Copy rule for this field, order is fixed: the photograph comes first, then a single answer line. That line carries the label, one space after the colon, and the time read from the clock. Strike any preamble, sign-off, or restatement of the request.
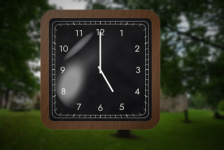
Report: 5:00
